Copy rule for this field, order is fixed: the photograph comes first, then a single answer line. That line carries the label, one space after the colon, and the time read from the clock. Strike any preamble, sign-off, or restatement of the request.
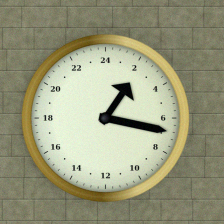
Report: 2:17
